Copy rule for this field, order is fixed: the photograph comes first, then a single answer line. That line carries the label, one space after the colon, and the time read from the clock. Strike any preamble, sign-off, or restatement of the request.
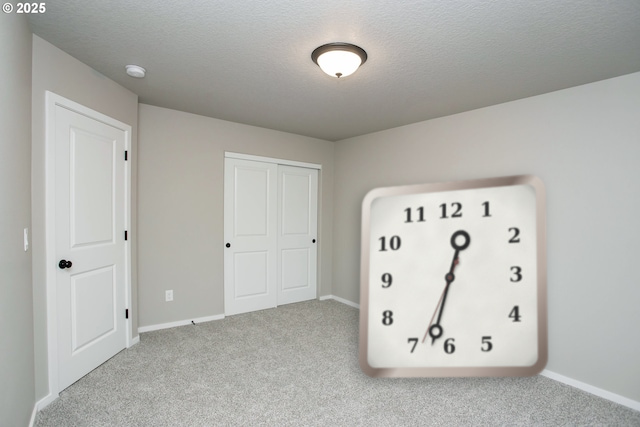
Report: 12:32:34
